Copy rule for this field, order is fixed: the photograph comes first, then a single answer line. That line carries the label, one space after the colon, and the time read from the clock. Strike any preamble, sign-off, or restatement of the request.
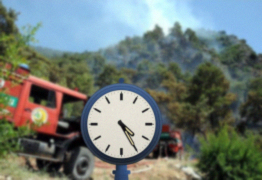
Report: 4:25
